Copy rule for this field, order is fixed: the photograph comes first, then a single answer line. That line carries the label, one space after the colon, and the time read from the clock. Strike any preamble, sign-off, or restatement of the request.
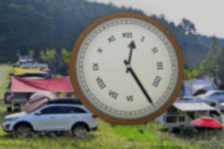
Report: 12:25
